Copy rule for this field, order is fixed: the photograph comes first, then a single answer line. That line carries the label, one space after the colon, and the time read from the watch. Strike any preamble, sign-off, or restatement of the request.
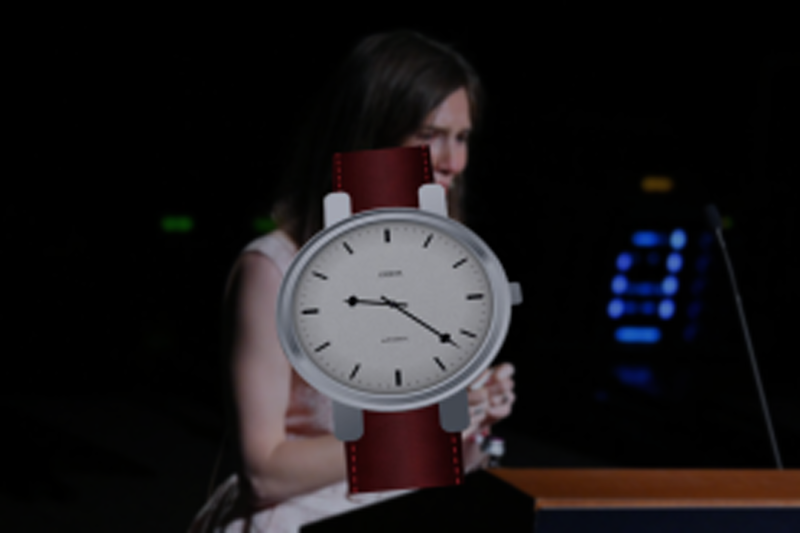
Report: 9:22
